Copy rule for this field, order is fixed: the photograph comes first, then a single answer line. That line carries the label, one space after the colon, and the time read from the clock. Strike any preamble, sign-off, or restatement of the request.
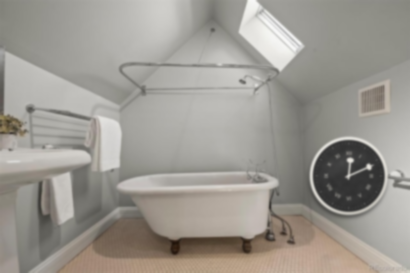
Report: 12:11
